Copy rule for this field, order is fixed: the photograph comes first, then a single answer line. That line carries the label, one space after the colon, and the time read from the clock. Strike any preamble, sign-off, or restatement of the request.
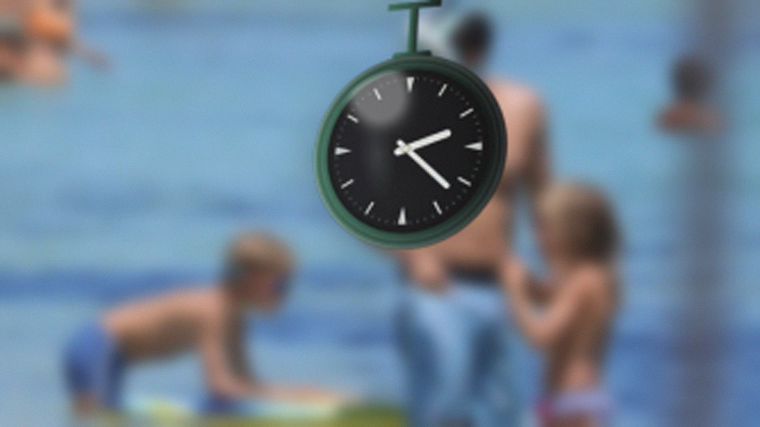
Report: 2:22
